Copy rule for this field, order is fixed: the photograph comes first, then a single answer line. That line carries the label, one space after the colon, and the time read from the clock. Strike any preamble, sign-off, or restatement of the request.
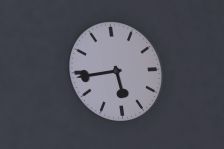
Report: 5:44
